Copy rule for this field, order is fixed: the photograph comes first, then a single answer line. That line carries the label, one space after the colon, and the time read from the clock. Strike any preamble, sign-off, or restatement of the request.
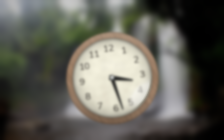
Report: 3:28
